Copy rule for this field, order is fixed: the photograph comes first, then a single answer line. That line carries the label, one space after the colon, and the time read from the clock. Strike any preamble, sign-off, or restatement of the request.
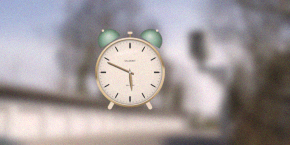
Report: 5:49
